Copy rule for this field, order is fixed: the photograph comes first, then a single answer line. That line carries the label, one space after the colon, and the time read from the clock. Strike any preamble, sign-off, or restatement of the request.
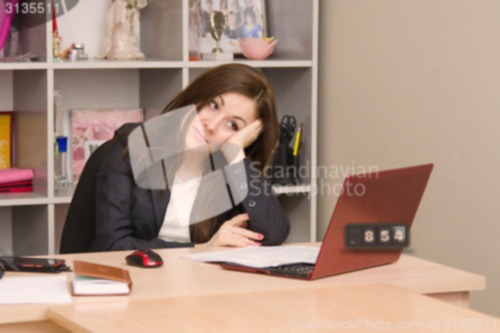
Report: 8:54
